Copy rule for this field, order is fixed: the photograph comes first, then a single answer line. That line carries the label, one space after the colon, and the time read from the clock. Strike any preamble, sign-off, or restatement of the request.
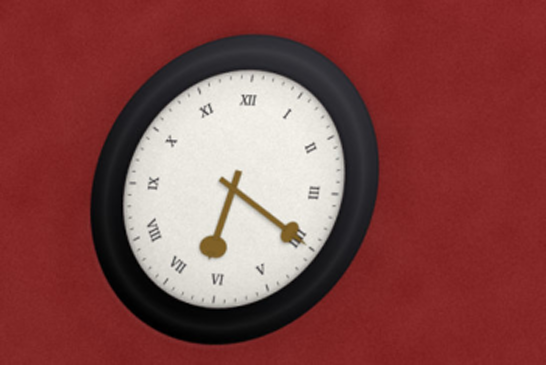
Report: 6:20
